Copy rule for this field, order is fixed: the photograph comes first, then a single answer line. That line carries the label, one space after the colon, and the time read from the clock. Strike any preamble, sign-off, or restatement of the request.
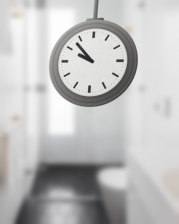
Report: 9:53
